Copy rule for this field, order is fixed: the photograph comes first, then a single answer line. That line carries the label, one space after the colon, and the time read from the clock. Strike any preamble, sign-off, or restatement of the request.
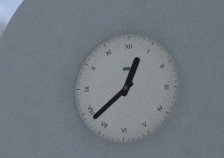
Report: 12:38
